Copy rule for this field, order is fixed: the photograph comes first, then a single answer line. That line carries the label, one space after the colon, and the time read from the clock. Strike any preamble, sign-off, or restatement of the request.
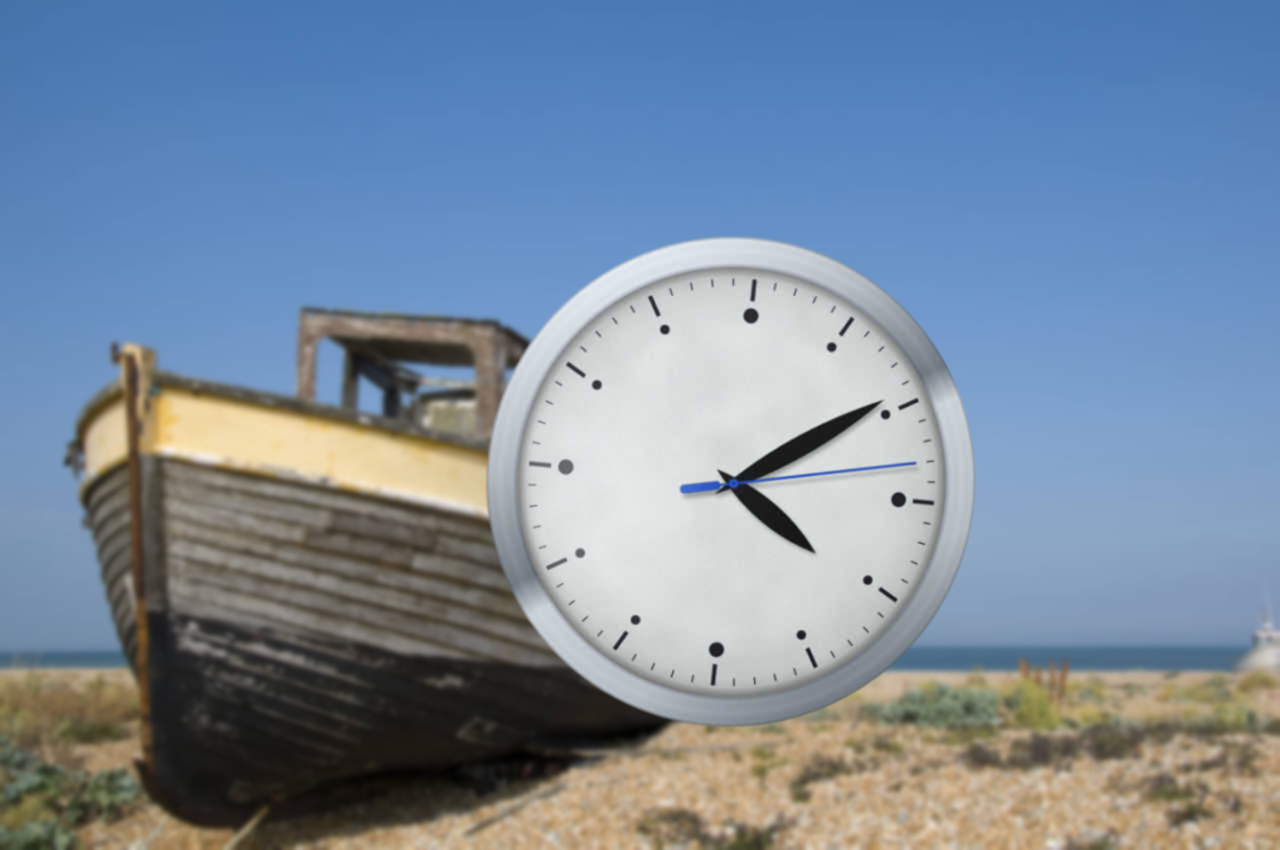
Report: 4:09:13
